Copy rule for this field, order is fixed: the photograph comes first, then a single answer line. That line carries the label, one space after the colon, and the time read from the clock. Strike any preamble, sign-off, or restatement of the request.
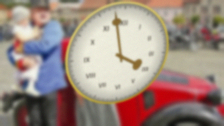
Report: 3:58
